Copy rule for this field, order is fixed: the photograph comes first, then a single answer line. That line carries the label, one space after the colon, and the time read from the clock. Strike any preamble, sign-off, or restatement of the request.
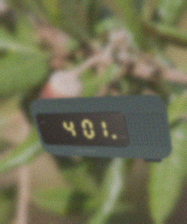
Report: 4:01
